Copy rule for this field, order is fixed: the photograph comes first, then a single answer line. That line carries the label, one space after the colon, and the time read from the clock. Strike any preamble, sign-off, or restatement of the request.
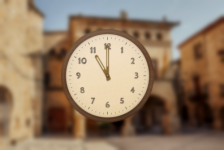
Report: 11:00
